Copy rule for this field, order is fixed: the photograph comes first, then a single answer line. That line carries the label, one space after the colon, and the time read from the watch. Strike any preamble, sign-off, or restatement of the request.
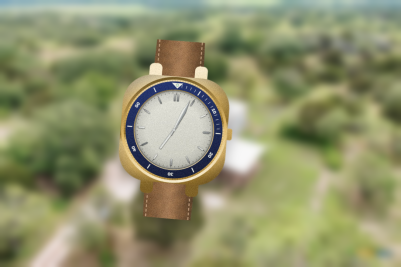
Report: 7:04
